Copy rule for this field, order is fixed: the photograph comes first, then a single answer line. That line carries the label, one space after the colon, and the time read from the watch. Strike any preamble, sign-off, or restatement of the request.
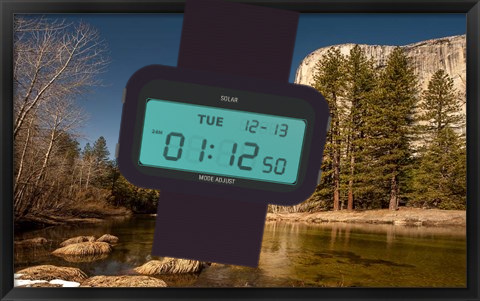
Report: 1:12:50
